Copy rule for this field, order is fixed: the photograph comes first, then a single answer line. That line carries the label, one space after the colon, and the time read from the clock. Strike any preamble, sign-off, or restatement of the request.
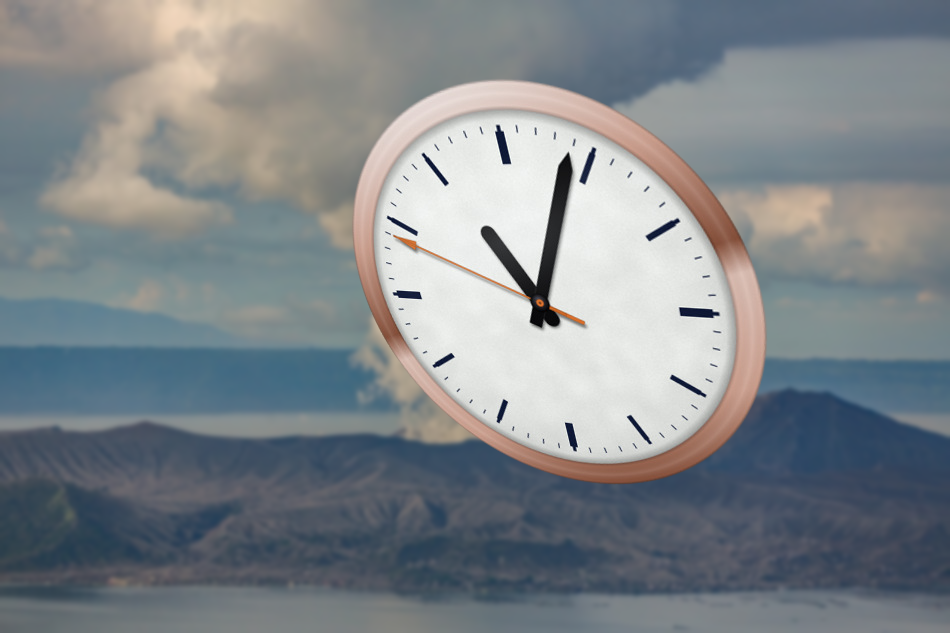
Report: 11:03:49
